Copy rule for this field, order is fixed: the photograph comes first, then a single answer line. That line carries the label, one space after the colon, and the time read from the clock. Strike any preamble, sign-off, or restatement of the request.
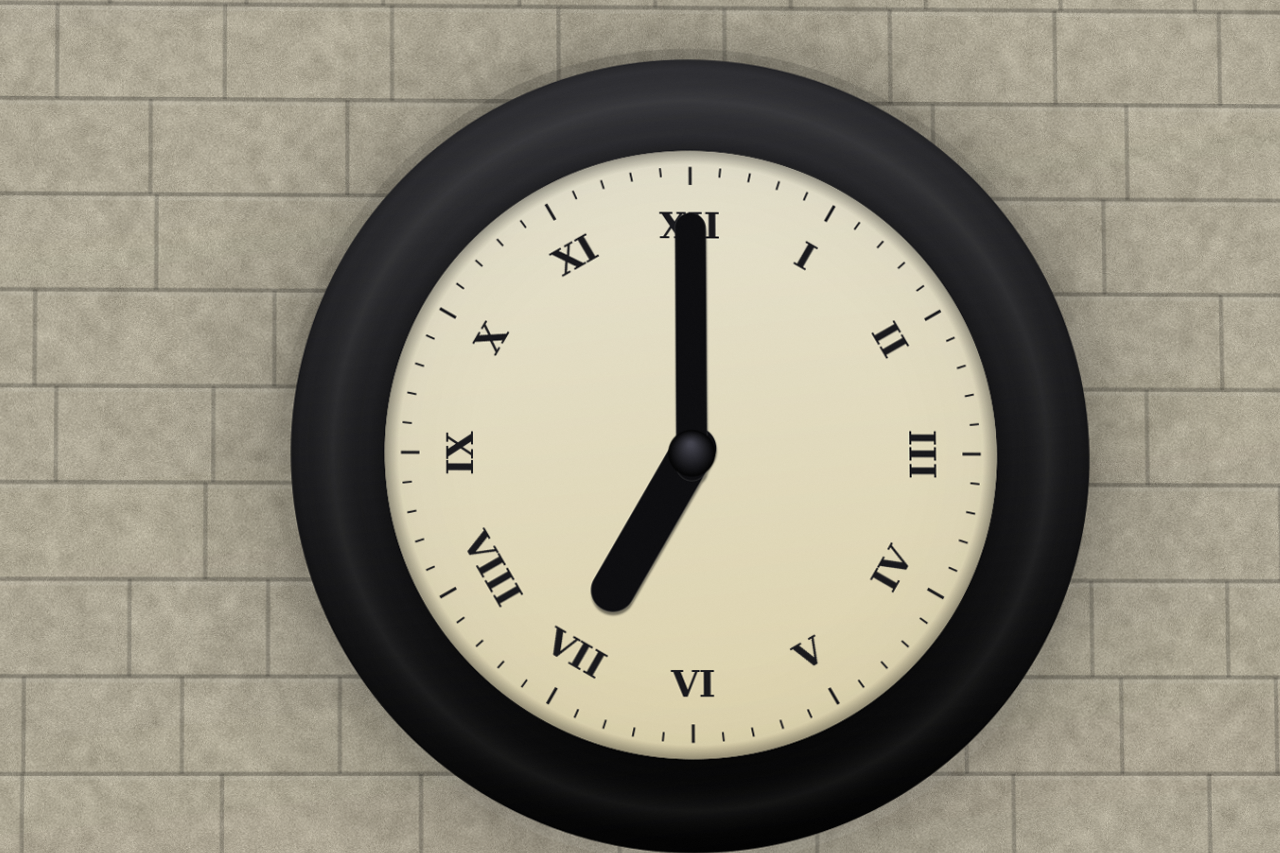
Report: 7:00
